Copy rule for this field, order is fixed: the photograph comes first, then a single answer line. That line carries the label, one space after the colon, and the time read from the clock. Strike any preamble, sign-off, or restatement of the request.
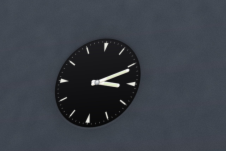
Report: 3:11
